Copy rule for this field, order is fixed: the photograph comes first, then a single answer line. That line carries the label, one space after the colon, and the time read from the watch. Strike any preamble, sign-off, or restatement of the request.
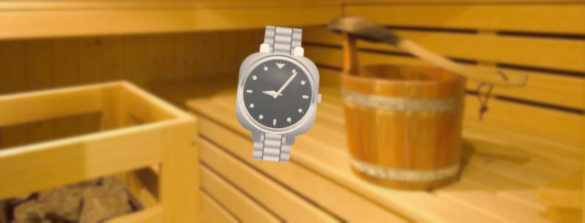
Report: 9:06
